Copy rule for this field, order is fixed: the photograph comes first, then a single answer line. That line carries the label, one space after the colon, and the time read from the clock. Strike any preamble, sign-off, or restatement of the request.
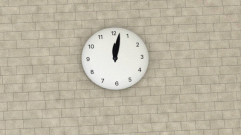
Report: 12:02
